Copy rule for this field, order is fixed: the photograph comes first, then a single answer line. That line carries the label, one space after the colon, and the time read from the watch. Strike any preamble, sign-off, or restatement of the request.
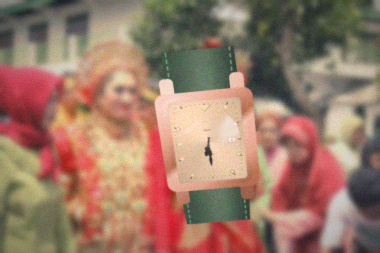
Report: 6:30
